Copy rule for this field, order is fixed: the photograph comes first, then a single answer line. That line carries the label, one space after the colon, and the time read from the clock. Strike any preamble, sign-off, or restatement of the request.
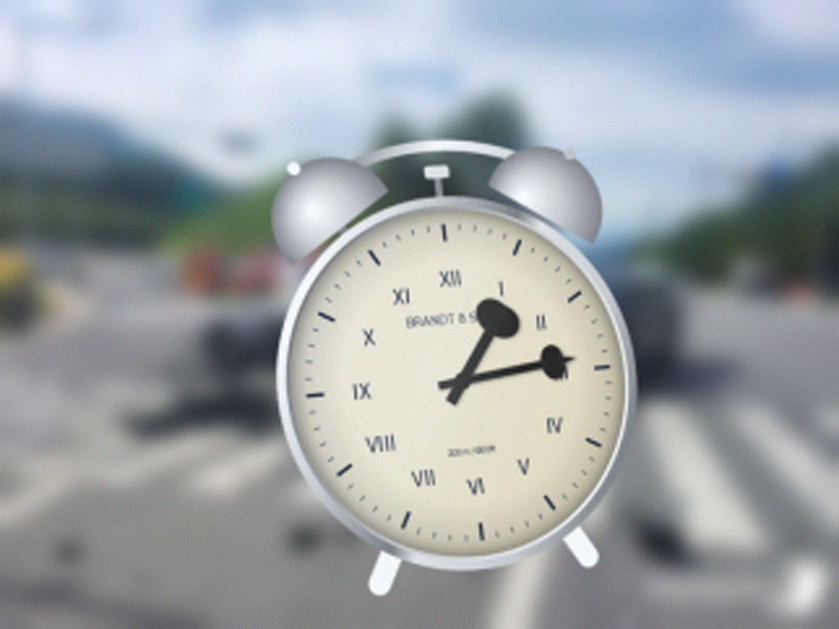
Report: 1:14
